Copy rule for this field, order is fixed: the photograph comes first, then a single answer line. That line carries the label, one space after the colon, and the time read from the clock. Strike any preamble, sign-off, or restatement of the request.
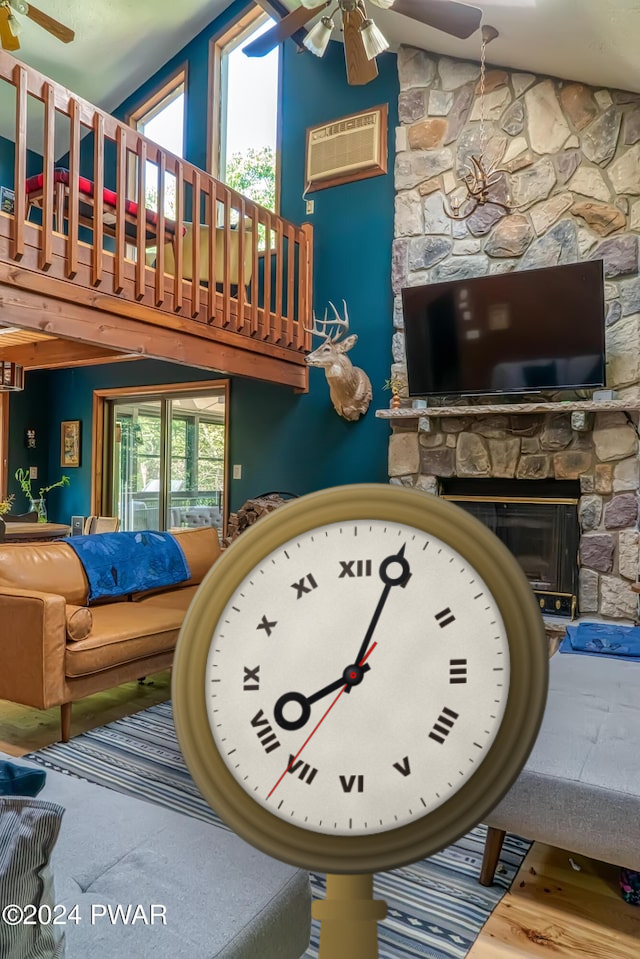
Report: 8:03:36
